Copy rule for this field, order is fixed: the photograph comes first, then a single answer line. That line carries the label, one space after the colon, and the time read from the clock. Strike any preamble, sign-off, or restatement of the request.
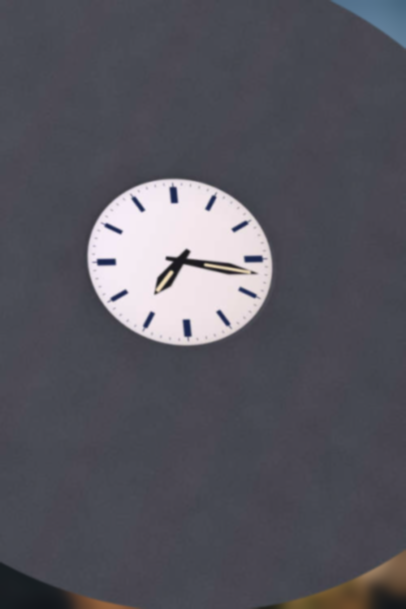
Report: 7:17
